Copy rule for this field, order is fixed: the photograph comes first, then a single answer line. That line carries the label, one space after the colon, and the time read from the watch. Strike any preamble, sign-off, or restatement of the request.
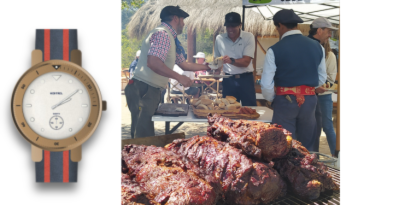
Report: 2:09
